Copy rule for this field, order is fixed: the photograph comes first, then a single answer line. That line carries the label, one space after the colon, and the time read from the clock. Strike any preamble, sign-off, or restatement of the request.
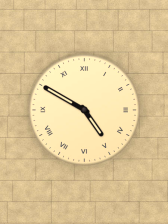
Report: 4:50
